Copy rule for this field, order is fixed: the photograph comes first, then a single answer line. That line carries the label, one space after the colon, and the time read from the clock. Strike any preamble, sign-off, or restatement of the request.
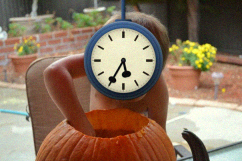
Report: 5:35
